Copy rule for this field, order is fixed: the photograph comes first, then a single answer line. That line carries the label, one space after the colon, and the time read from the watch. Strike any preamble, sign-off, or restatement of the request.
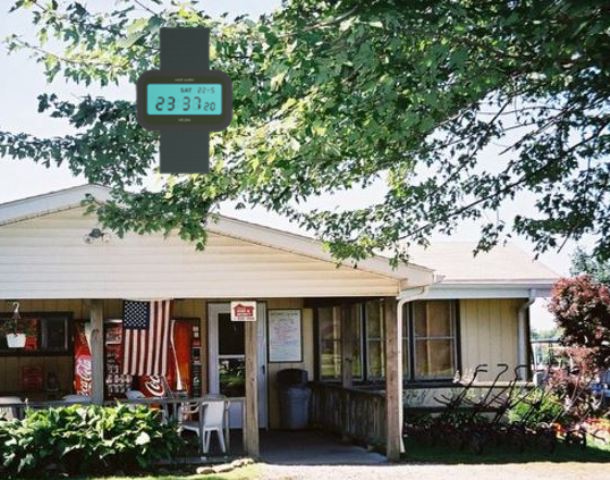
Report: 23:37
